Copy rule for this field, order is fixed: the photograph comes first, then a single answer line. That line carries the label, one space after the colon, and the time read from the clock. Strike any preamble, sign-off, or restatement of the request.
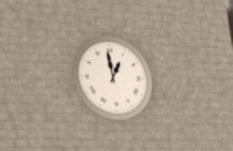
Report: 12:59
